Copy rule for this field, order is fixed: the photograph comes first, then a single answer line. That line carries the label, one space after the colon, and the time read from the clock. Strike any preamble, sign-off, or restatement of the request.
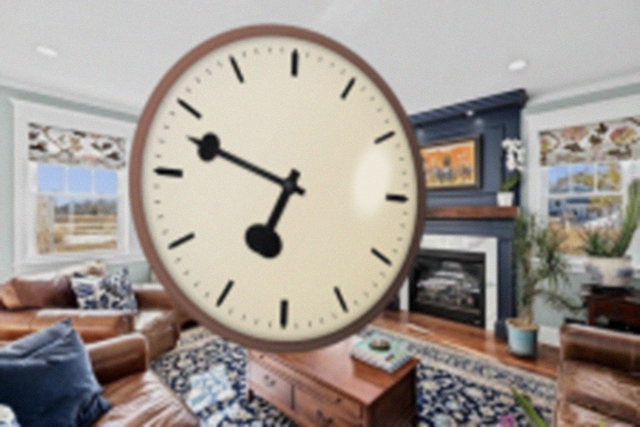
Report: 6:48
